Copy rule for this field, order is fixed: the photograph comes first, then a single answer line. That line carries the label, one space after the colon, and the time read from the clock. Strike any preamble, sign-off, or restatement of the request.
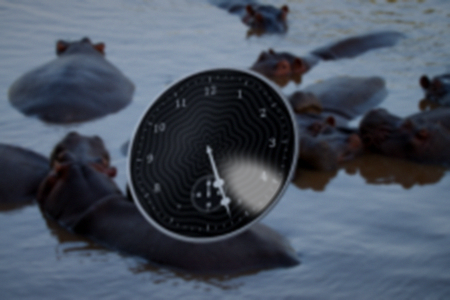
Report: 5:27
